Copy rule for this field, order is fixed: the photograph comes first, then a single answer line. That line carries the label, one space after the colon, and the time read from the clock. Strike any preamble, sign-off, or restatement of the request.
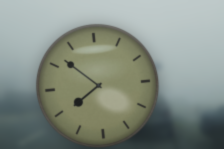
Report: 7:52
